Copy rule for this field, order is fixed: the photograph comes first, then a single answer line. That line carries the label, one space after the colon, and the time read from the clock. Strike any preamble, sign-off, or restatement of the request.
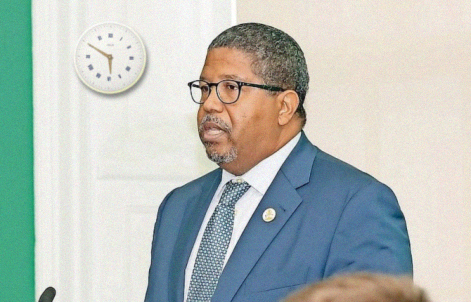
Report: 5:50
